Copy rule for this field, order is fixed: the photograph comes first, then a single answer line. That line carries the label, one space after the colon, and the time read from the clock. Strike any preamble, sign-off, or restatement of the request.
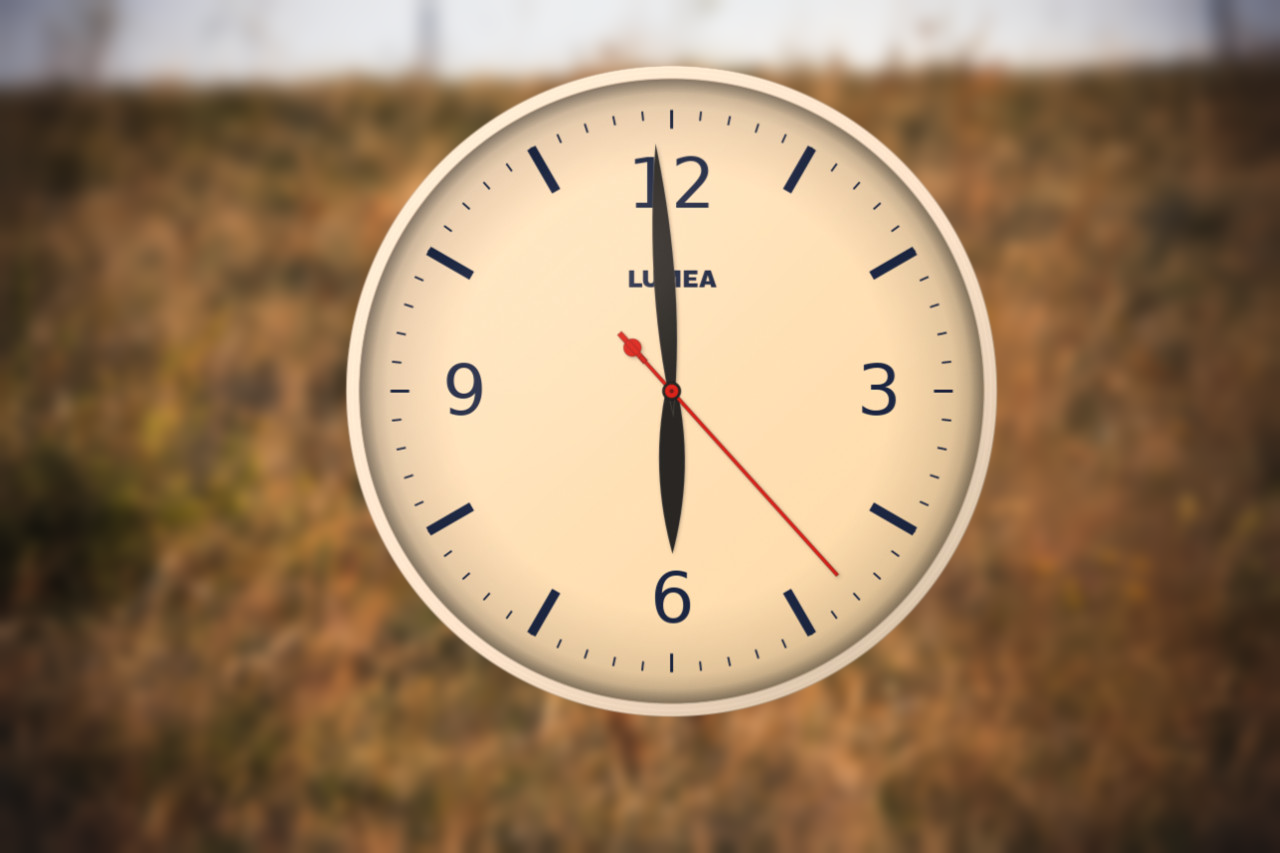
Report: 5:59:23
